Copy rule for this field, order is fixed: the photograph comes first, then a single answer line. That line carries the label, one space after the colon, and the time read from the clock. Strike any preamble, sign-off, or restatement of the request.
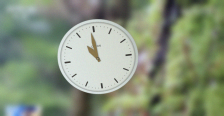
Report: 10:59
